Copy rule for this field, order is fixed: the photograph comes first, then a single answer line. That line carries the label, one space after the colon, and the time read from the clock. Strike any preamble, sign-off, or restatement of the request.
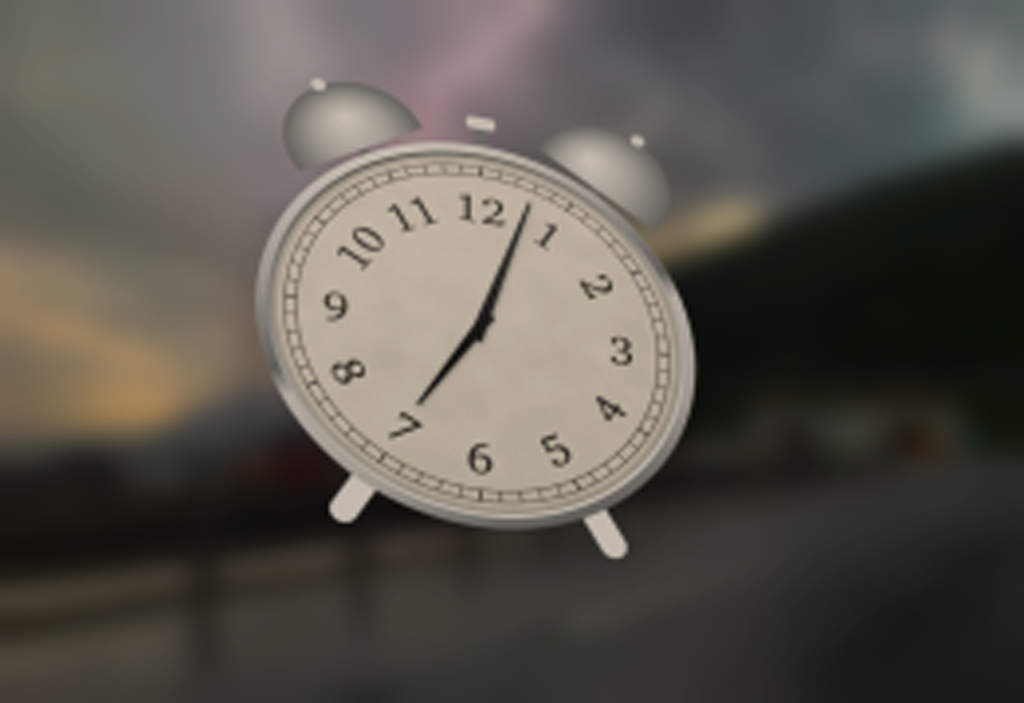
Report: 7:03
